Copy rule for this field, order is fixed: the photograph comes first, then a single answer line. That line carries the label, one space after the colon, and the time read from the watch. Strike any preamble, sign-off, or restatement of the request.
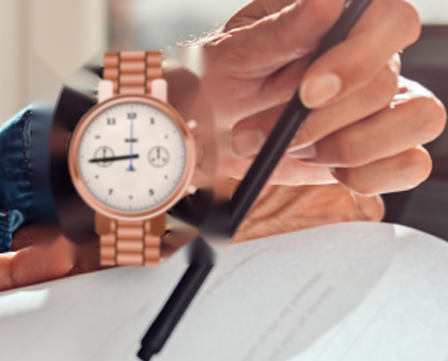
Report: 8:44
